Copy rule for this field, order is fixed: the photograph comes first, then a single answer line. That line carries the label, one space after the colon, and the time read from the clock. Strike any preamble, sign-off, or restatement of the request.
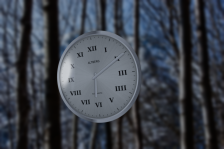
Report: 6:10
